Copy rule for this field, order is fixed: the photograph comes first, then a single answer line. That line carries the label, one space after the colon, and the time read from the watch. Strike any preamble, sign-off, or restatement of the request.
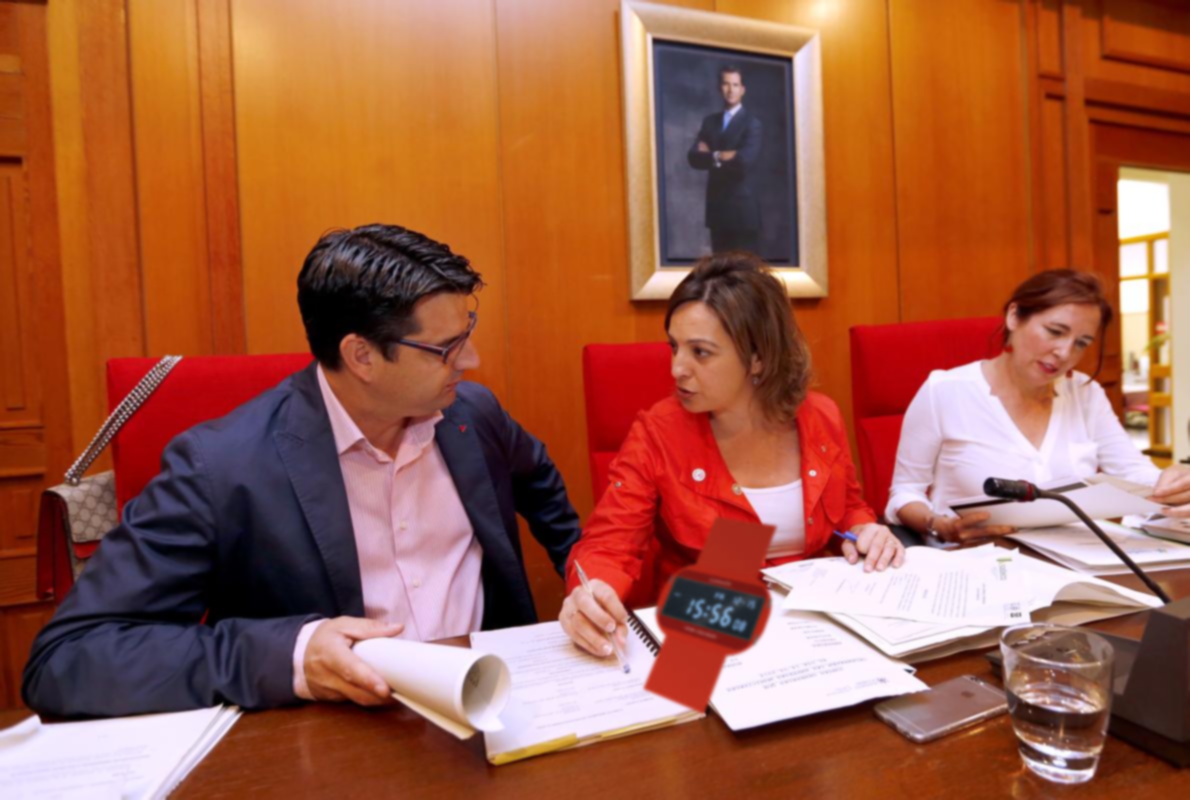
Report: 15:56
